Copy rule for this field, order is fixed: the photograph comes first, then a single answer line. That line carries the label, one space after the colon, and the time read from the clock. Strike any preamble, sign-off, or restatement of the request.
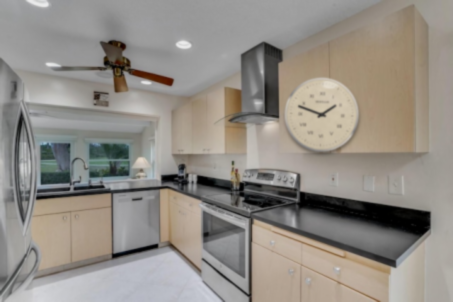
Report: 1:48
